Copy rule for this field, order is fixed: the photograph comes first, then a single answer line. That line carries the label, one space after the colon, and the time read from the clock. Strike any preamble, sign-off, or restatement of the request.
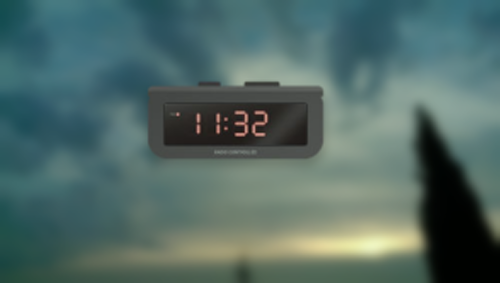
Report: 11:32
